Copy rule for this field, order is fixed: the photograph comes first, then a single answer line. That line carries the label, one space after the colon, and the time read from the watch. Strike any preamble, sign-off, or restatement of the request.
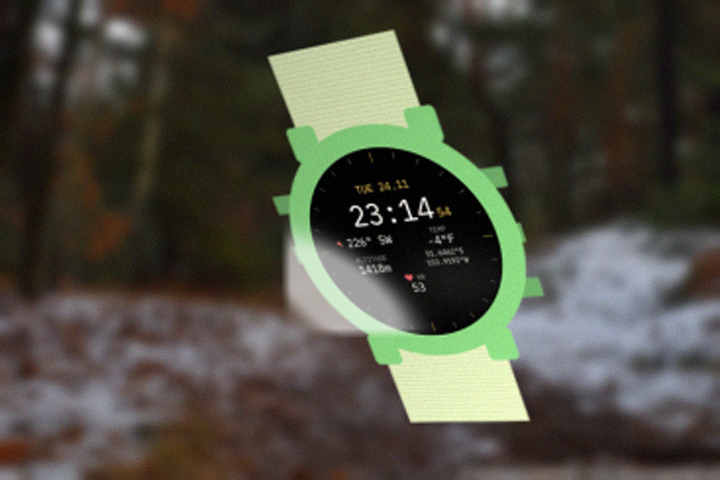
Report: 23:14
